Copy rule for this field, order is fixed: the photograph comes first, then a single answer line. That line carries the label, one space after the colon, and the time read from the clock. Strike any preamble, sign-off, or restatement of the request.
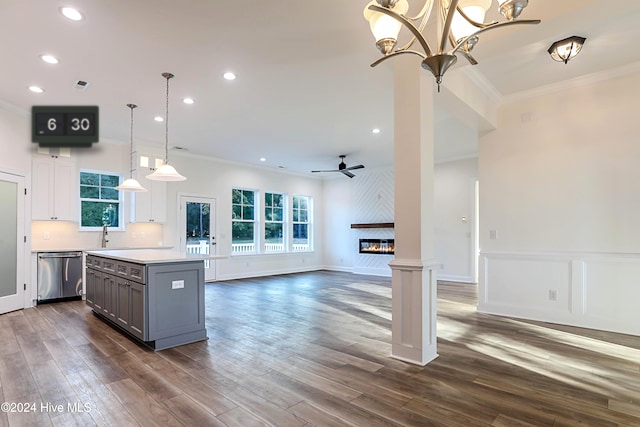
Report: 6:30
